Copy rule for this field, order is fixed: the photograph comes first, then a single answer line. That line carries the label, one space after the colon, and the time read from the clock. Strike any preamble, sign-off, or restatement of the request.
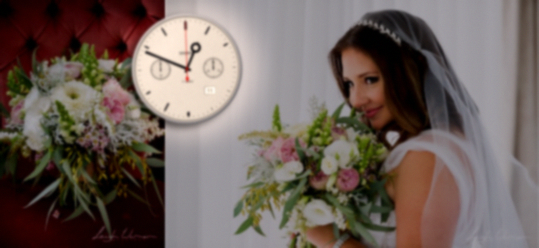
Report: 12:49
